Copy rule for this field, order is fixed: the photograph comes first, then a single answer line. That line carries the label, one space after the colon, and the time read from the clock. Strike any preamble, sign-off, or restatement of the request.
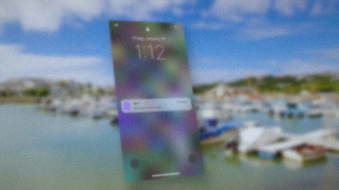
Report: 1:12
